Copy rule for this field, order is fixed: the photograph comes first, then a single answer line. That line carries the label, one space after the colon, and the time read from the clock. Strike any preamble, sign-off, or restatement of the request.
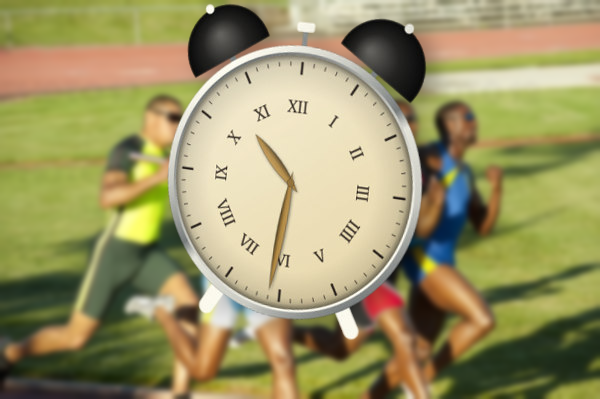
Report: 10:31
